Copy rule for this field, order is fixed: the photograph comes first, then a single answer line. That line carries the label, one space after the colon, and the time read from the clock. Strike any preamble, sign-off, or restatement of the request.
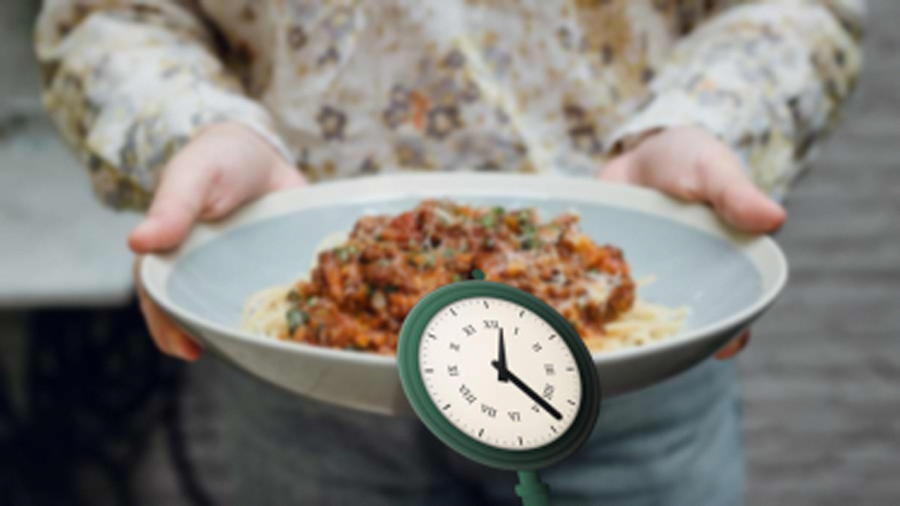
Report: 12:23
